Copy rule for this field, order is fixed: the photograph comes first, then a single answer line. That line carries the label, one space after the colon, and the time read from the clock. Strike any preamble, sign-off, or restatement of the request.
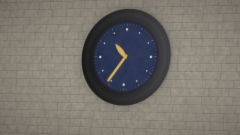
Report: 10:36
